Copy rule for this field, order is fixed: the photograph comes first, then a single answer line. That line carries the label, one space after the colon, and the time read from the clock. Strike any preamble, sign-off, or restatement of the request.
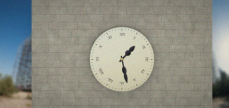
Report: 1:28
